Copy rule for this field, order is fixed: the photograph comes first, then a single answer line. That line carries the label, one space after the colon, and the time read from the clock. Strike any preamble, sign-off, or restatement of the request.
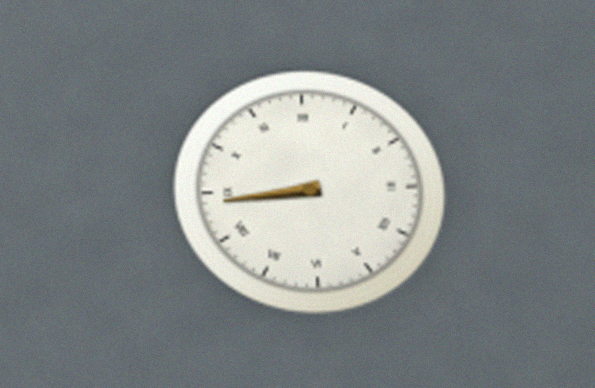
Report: 8:44
